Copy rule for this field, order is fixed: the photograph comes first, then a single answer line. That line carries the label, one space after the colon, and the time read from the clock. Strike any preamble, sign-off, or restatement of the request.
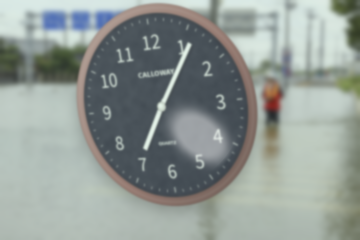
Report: 7:06
